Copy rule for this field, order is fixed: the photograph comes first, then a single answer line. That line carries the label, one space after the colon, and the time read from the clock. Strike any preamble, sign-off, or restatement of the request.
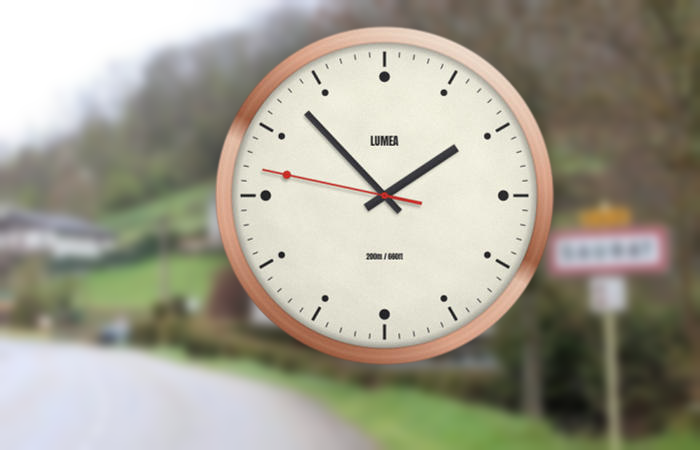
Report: 1:52:47
